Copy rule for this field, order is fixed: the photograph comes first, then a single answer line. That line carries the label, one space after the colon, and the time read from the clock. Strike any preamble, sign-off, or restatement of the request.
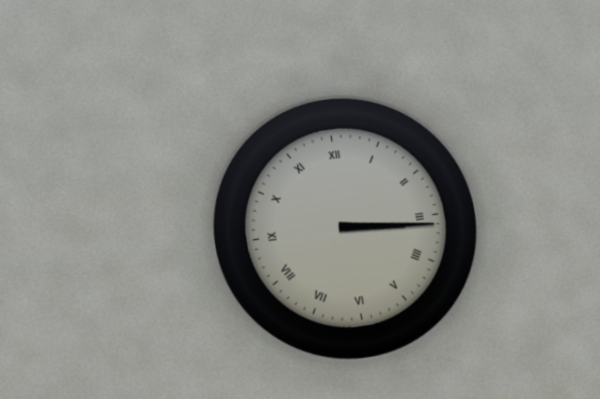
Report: 3:16
